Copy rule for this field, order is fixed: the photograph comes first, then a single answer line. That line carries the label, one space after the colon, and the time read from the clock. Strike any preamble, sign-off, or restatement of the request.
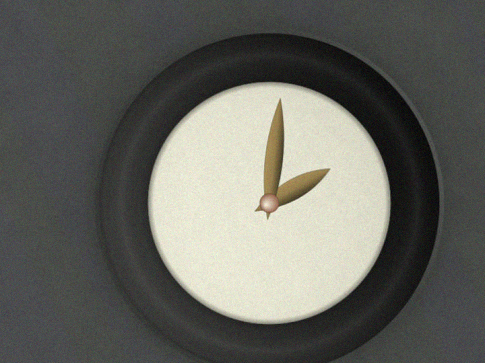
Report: 2:01
